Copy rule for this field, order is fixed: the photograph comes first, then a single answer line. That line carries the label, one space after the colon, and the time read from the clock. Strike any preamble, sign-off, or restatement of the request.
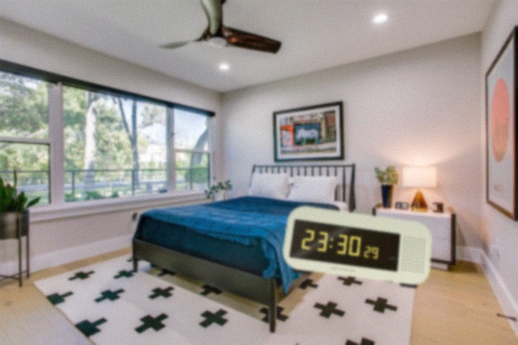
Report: 23:30
